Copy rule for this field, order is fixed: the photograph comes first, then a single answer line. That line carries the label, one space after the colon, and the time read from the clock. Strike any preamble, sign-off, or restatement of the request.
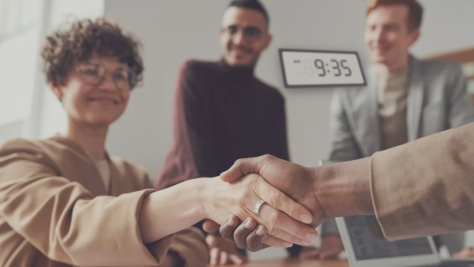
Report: 9:35
